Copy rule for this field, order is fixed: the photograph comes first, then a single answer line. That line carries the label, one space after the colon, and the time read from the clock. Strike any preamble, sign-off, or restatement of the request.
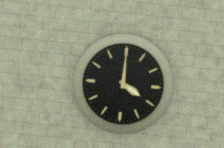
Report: 4:00
